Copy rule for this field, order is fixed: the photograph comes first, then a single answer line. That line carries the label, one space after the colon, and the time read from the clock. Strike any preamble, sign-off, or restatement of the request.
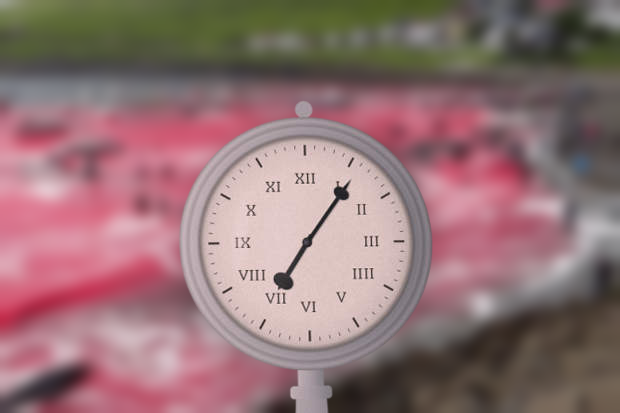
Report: 7:06
